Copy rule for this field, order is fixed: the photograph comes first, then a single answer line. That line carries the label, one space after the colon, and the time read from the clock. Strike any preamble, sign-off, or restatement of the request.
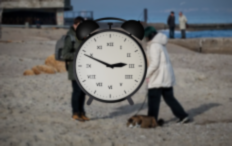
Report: 2:49
